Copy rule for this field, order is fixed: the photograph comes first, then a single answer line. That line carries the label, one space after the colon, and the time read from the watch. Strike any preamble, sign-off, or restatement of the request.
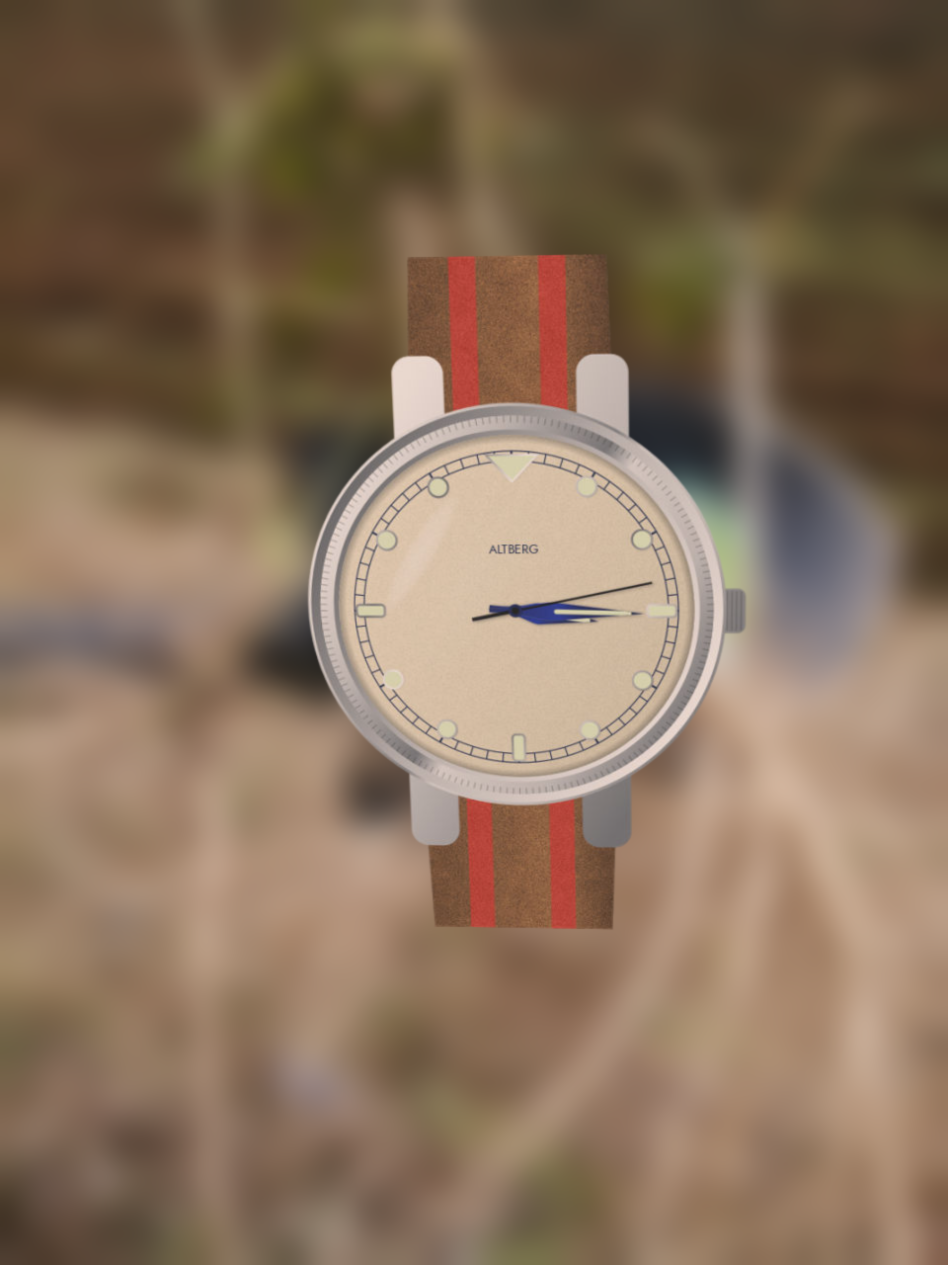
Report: 3:15:13
